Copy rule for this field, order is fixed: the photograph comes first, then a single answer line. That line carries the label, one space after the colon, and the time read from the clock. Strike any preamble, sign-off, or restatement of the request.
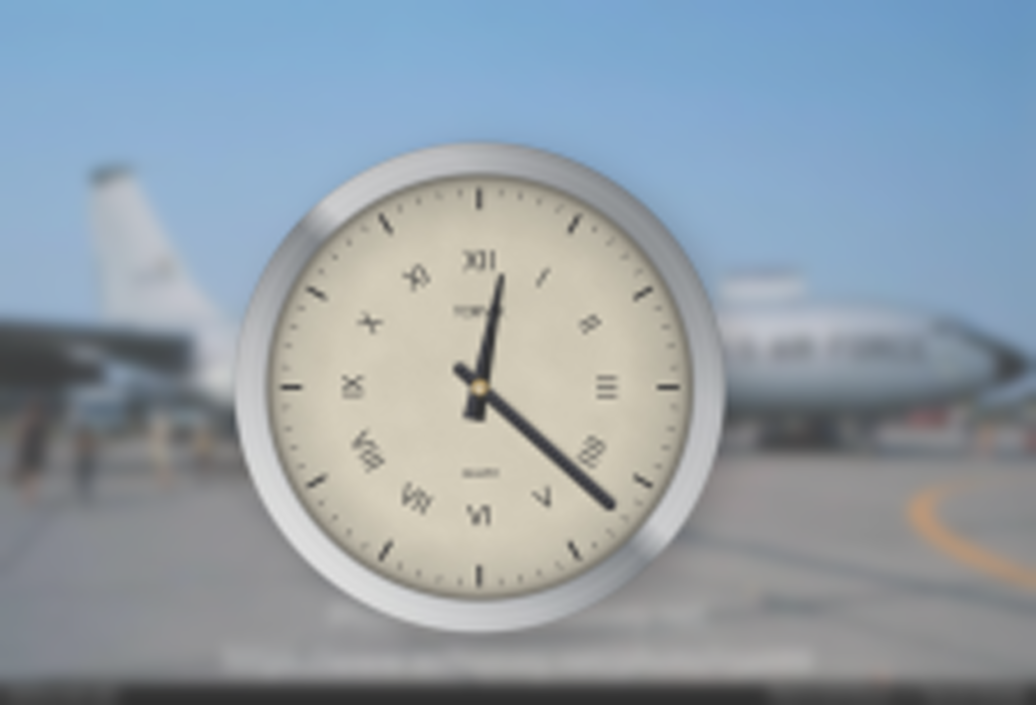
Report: 12:22
